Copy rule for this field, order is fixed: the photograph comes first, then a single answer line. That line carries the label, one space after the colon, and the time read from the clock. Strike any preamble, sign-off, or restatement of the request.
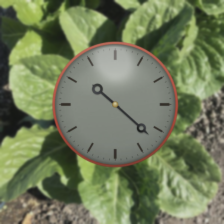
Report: 10:22
